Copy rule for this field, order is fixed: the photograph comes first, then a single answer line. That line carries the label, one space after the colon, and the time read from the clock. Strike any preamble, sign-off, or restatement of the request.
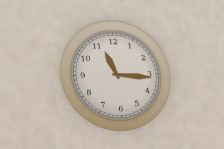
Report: 11:16
